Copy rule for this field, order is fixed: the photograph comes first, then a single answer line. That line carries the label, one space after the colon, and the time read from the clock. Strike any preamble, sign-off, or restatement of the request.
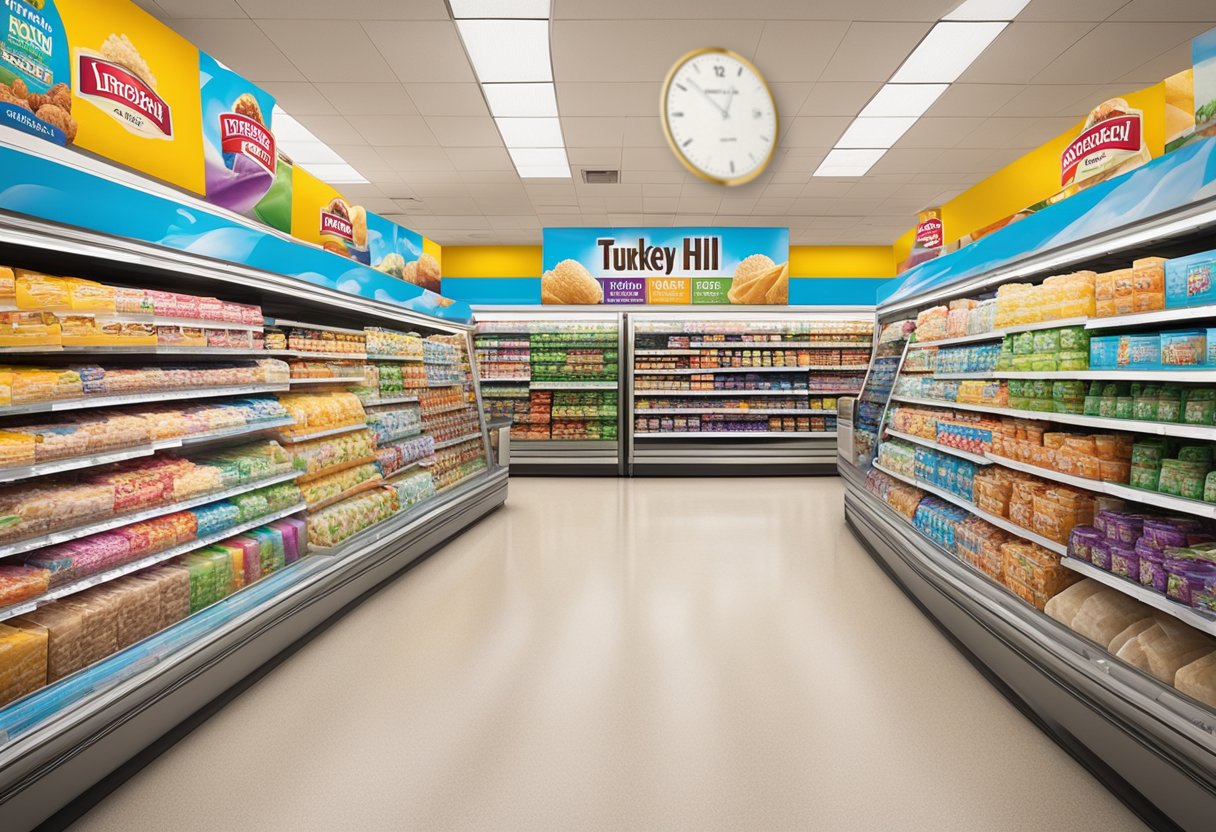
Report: 12:52
